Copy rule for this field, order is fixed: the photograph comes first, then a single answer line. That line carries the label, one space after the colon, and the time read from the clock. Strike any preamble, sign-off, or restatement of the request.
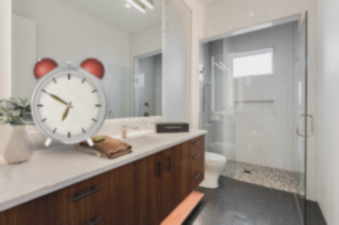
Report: 6:50
